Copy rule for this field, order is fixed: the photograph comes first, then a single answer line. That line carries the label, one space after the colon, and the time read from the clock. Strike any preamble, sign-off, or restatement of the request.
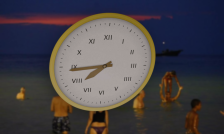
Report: 7:44
